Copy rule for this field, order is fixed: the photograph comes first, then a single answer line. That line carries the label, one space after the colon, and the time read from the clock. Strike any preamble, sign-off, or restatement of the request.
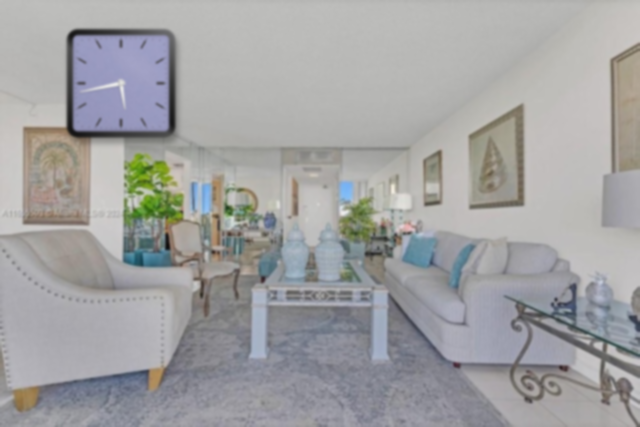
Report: 5:43
